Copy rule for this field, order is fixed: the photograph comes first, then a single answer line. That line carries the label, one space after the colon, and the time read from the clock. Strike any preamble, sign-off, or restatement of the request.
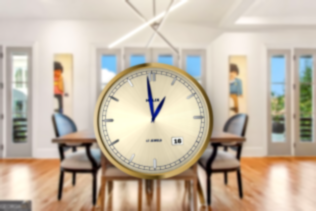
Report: 12:59
